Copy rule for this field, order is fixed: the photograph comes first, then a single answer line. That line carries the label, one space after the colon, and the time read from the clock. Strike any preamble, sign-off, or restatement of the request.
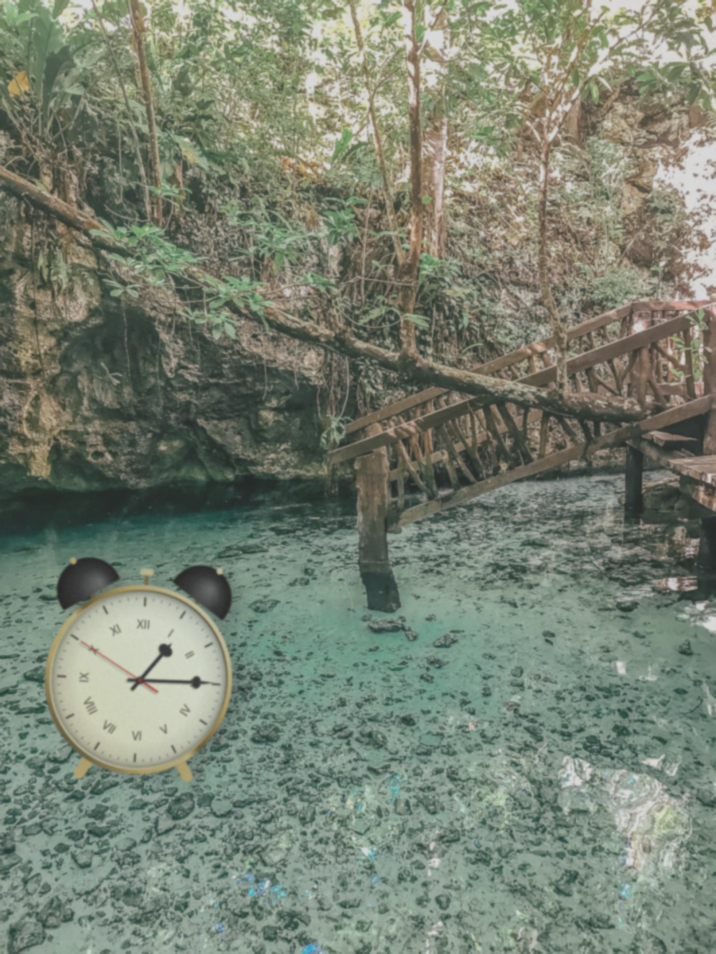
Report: 1:14:50
